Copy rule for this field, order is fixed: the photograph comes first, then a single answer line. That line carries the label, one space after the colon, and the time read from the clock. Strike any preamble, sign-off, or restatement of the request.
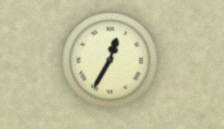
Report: 12:35
